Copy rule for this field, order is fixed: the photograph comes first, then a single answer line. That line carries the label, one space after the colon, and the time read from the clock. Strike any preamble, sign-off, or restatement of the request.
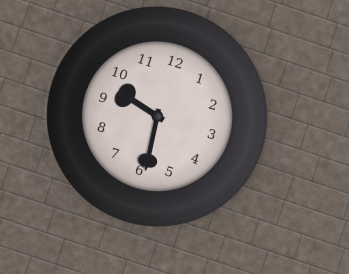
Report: 9:29
